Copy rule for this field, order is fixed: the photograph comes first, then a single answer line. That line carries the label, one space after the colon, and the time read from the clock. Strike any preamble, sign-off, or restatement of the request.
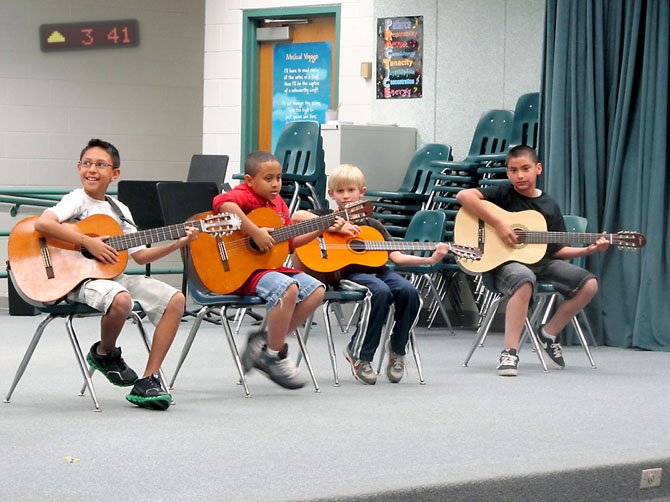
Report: 3:41
